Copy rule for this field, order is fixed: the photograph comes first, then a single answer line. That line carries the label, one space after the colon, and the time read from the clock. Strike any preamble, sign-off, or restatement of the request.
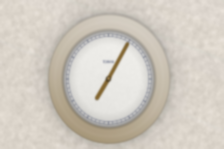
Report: 7:05
